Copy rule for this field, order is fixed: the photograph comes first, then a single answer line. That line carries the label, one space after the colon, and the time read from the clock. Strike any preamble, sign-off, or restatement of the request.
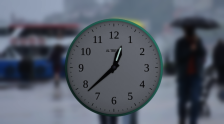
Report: 12:38
